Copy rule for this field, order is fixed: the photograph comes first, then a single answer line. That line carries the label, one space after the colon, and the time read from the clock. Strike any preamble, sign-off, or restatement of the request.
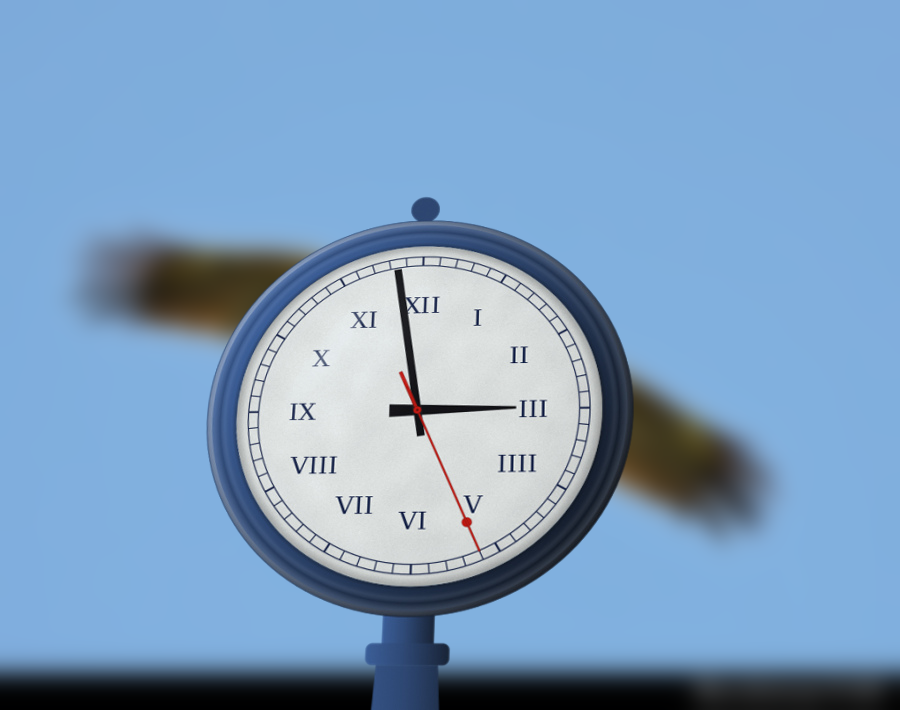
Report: 2:58:26
